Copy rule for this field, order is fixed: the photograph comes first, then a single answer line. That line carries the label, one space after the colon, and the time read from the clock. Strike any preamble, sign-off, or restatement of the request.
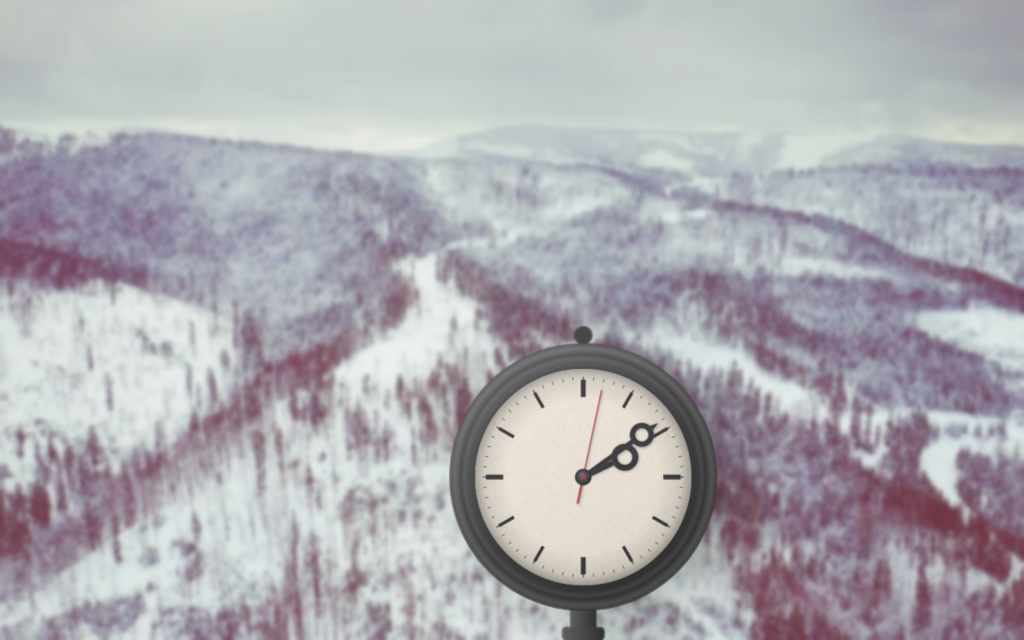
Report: 2:09:02
